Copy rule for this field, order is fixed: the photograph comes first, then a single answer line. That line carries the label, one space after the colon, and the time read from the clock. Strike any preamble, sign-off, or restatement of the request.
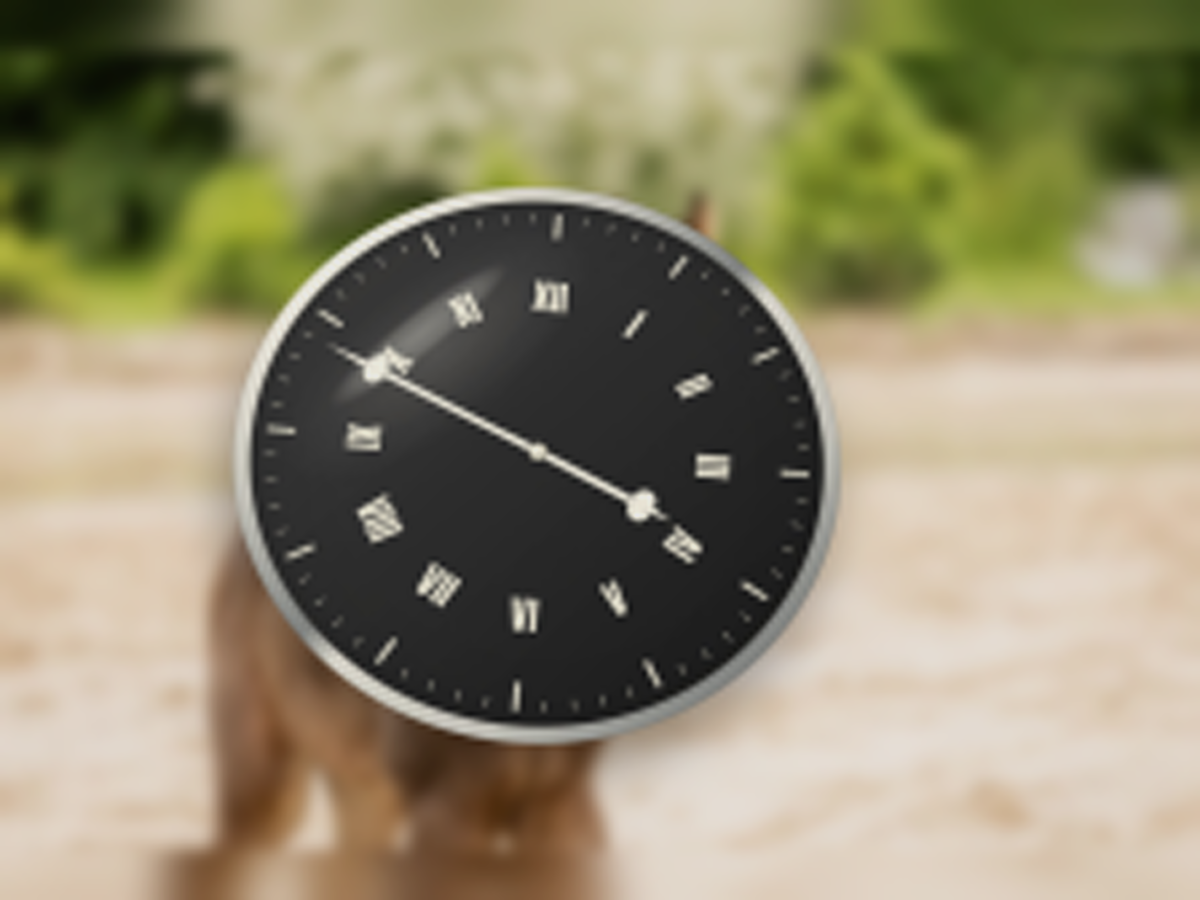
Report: 3:49
